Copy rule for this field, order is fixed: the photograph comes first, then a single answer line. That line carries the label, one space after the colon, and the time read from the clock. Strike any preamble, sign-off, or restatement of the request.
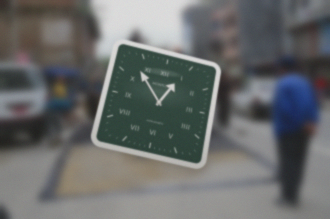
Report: 12:53
